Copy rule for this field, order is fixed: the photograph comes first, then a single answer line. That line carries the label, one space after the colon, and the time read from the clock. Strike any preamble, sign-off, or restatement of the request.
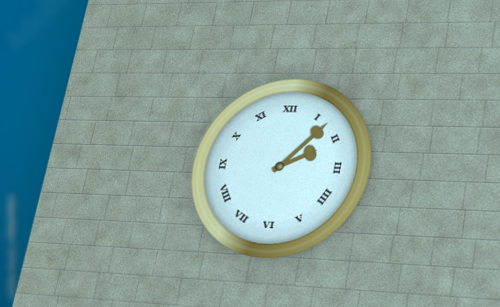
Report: 2:07
